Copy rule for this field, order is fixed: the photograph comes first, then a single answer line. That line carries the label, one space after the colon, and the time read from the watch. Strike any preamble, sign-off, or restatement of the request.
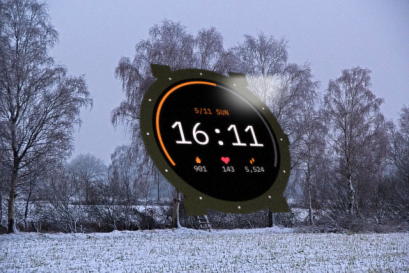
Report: 16:11
